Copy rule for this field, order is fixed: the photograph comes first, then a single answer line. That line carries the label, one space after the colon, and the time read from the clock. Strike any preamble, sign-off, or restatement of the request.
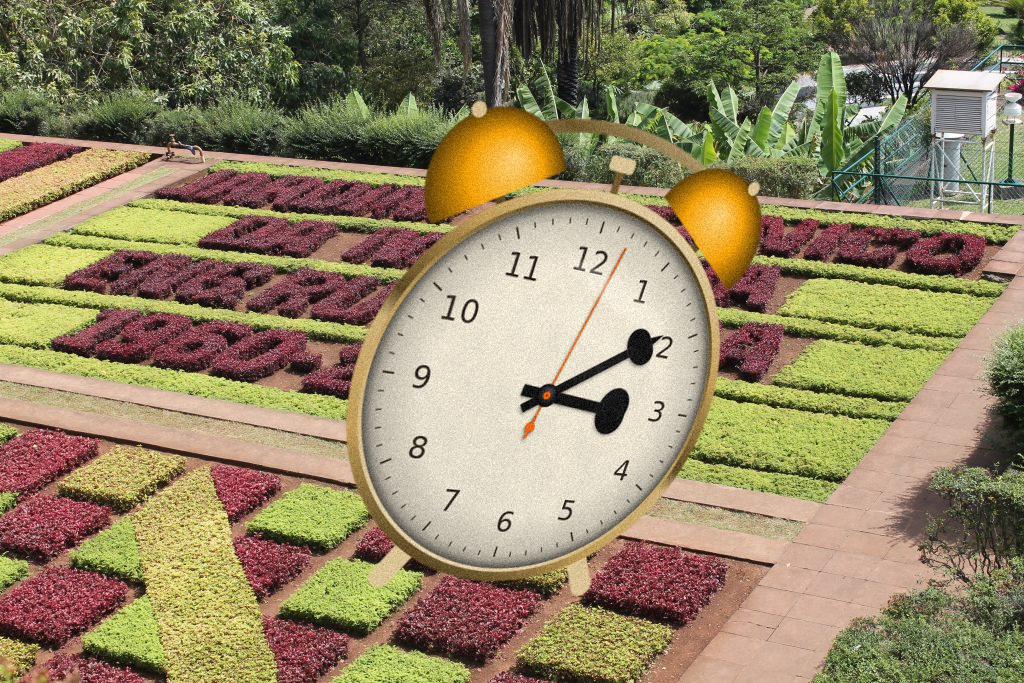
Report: 3:09:02
